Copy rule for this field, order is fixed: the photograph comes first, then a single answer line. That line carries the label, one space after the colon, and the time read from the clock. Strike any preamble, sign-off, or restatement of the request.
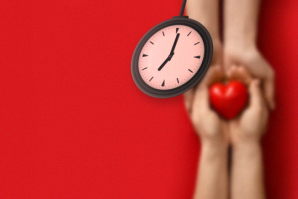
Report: 7:01
